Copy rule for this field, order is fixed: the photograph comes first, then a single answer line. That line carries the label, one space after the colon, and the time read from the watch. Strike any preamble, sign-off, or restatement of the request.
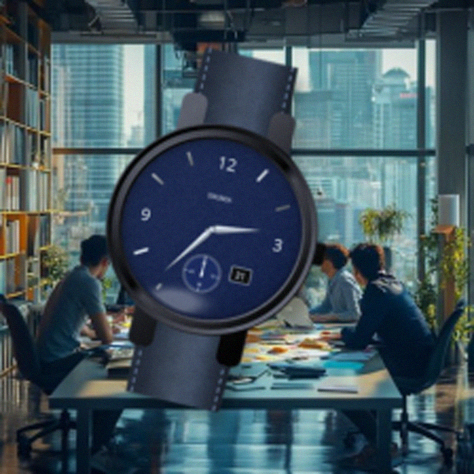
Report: 2:36
